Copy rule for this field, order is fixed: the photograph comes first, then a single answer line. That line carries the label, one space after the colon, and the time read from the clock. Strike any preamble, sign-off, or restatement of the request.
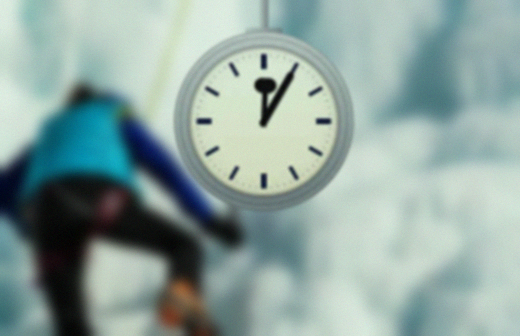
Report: 12:05
